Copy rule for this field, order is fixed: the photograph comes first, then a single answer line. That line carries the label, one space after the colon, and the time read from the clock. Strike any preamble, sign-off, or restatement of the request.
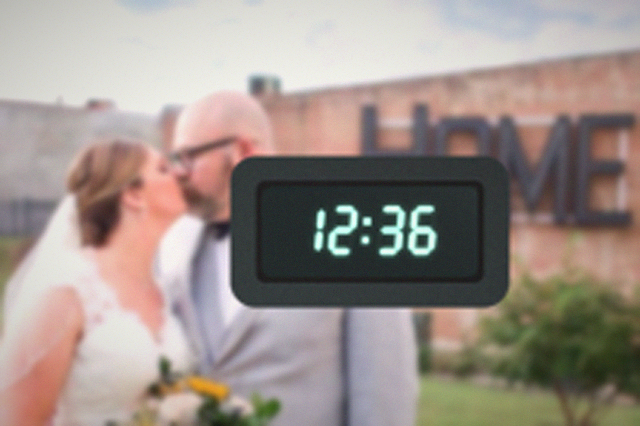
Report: 12:36
